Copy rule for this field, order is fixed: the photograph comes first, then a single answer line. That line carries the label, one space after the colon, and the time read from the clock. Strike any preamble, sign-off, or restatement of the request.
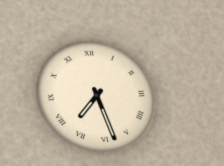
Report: 7:28
